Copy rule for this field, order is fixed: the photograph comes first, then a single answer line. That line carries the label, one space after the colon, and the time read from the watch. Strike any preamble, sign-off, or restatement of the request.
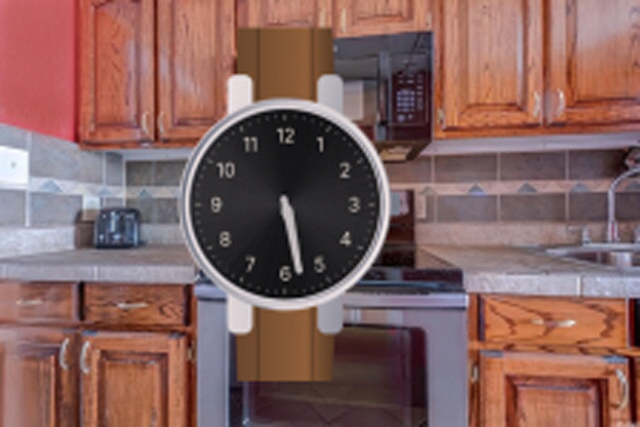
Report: 5:28
